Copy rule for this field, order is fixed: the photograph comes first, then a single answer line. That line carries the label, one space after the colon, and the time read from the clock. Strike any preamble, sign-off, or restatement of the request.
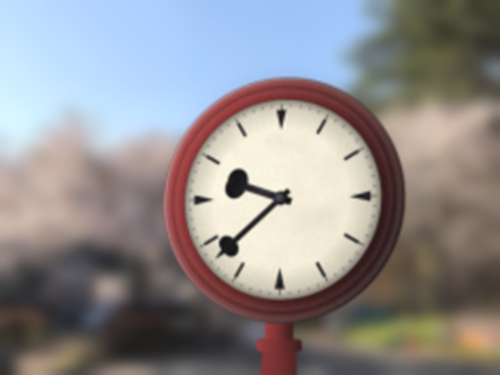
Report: 9:38
